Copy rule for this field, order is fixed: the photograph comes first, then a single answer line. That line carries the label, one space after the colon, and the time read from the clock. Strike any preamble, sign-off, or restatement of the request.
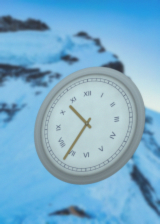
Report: 10:36
